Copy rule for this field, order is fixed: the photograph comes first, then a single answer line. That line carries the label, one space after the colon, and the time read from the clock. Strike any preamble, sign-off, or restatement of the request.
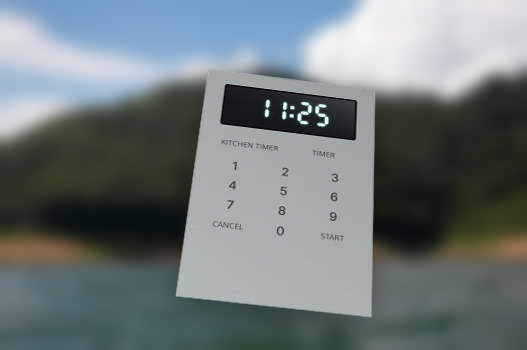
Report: 11:25
